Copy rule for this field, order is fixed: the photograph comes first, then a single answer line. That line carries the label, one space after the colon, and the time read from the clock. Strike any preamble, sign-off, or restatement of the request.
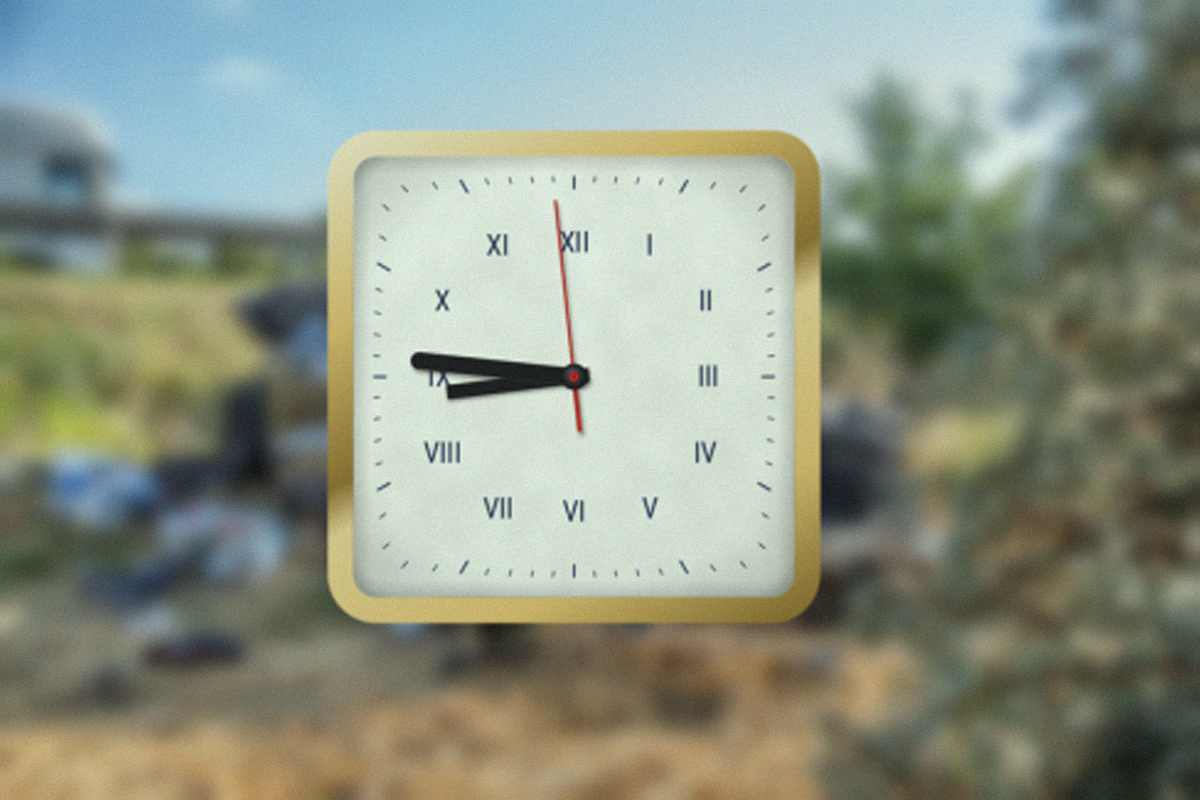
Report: 8:45:59
